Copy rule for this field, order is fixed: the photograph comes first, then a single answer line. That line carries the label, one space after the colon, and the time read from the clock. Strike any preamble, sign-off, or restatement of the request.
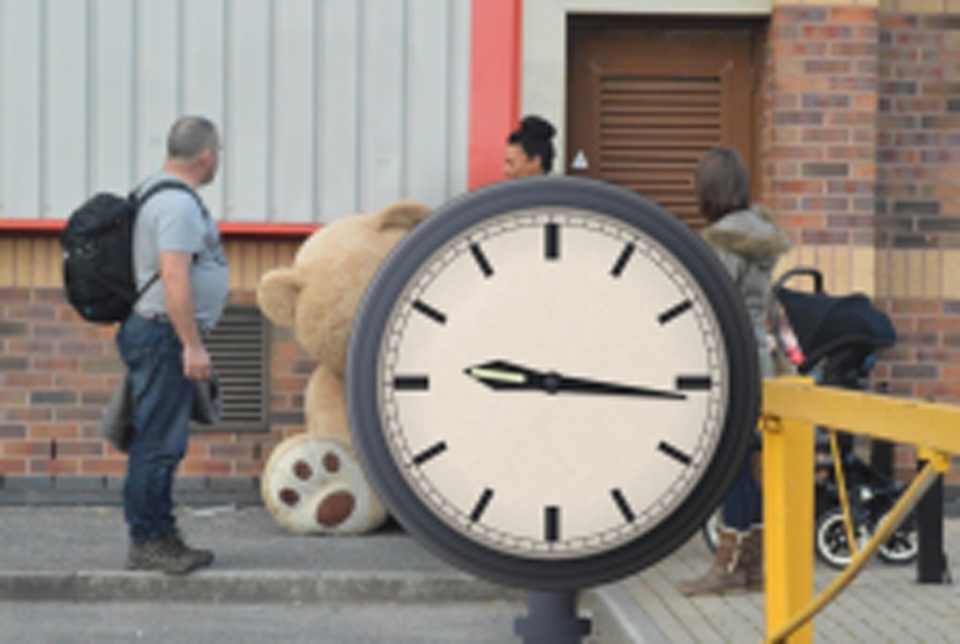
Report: 9:16
